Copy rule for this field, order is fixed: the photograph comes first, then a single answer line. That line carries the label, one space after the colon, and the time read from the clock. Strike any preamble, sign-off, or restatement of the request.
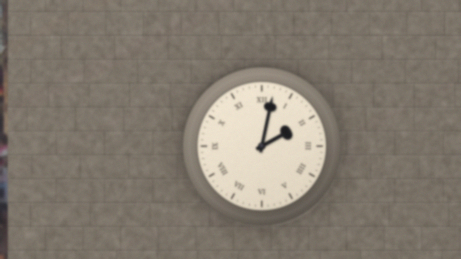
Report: 2:02
